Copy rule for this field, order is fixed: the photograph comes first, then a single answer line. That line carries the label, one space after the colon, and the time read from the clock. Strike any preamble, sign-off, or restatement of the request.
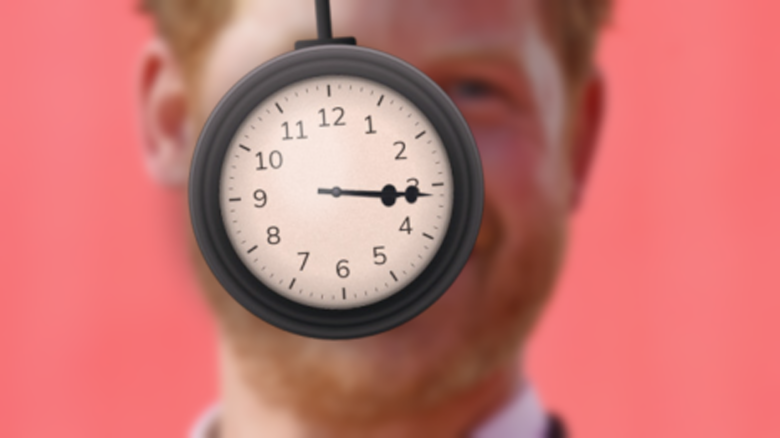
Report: 3:16
